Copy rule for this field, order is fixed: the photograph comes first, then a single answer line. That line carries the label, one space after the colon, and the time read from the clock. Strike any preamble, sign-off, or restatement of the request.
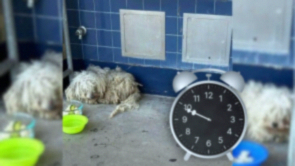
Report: 9:49
